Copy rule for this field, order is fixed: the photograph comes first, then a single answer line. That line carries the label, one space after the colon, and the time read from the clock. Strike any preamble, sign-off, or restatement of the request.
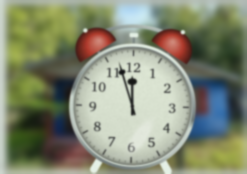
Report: 11:57
